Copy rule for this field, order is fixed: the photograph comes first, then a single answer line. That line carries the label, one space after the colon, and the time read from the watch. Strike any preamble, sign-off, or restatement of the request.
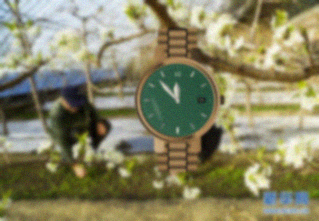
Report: 11:53
